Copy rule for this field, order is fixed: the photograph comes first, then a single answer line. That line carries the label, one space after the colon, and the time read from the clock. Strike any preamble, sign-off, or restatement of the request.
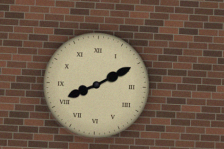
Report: 8:10
